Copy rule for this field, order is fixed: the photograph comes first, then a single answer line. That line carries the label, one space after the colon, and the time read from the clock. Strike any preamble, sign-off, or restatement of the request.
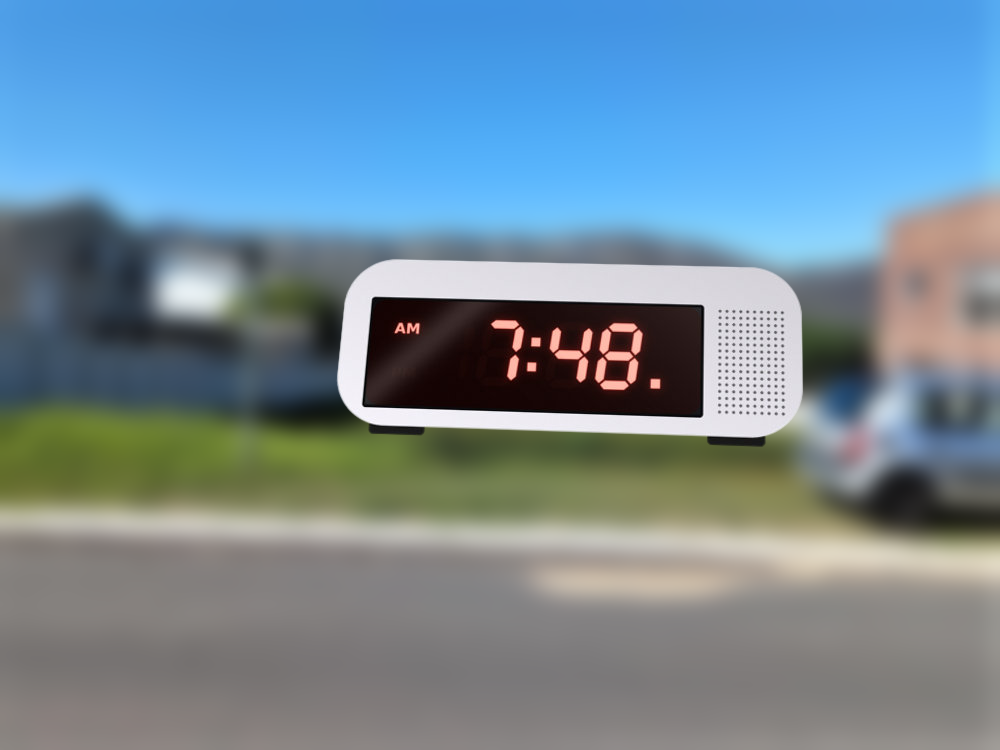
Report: 7:48
